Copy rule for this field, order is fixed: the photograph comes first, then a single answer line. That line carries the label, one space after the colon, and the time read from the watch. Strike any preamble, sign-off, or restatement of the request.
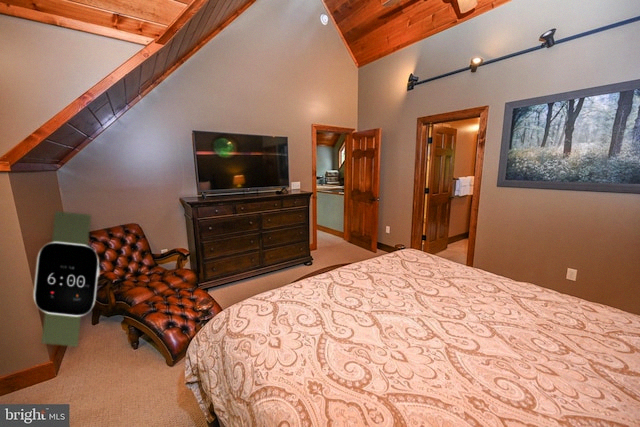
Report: 6:00
